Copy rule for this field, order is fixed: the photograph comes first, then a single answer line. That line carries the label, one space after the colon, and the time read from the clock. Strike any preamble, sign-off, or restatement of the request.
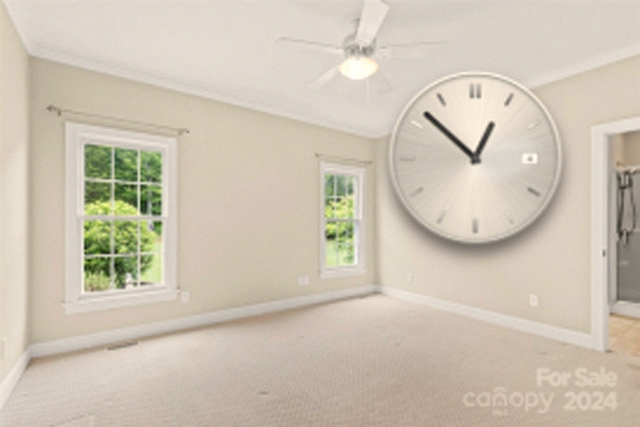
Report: 12:52
